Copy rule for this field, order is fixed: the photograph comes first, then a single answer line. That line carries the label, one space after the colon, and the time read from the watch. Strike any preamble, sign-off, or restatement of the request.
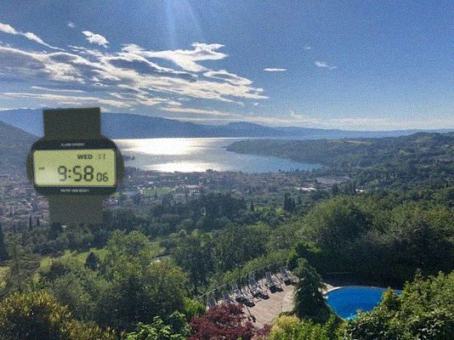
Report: 9:58:06
